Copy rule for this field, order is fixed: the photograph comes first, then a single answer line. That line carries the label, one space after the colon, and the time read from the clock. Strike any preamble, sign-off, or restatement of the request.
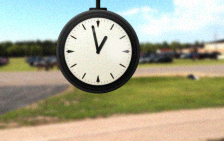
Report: 12:58
